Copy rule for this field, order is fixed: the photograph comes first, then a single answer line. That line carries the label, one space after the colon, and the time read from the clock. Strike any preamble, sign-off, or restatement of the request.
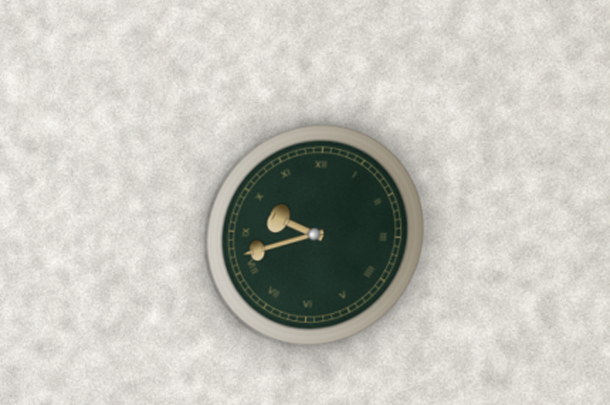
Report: 9:42
